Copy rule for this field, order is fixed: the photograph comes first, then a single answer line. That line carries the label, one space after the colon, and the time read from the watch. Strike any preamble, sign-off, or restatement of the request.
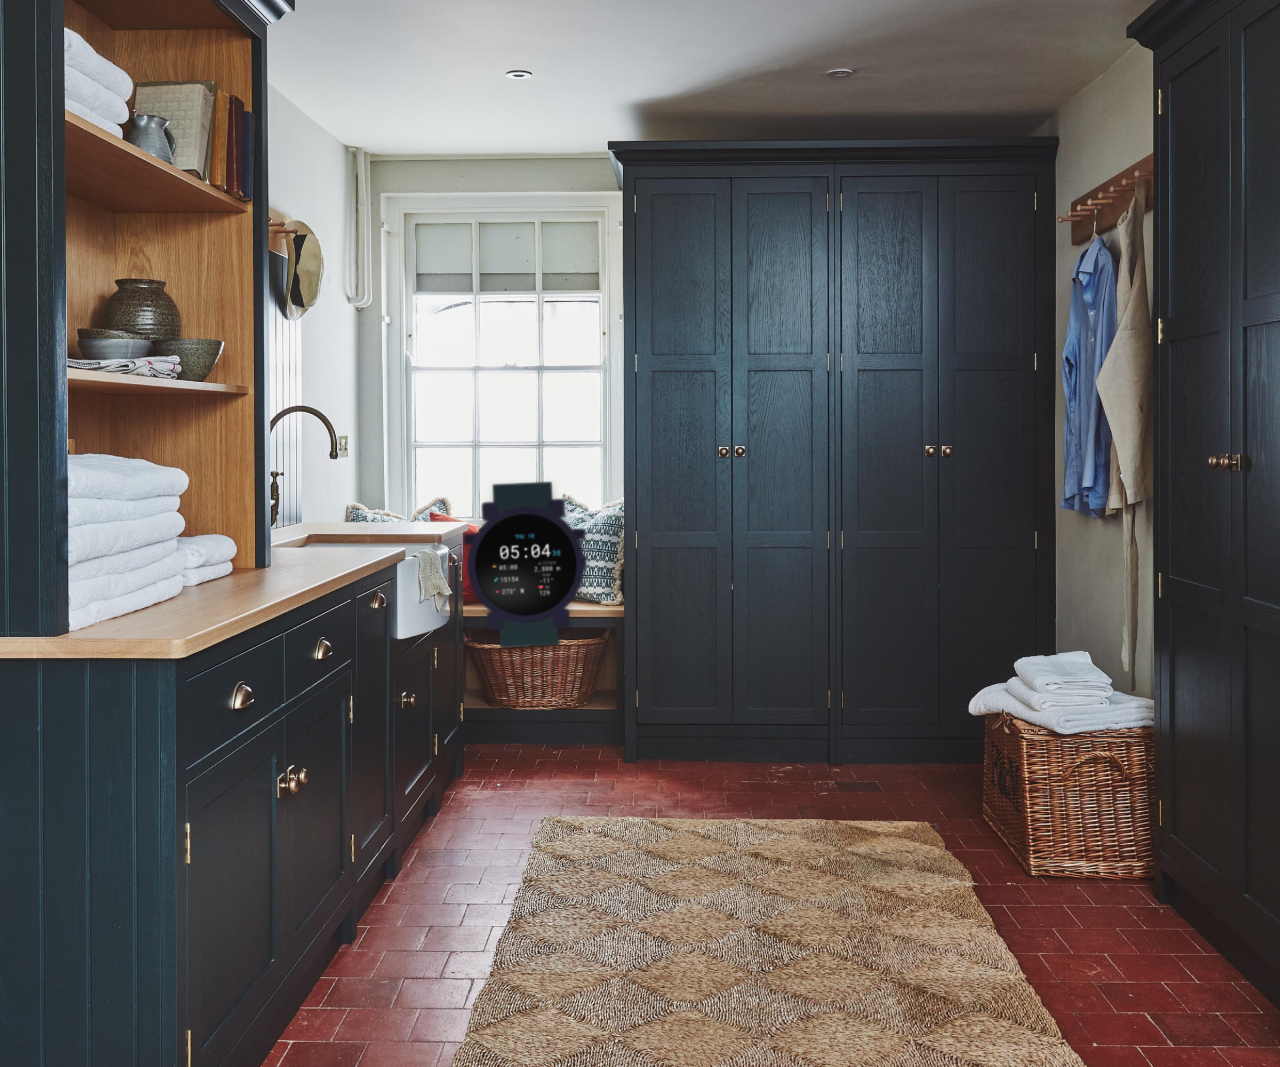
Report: 5:04
